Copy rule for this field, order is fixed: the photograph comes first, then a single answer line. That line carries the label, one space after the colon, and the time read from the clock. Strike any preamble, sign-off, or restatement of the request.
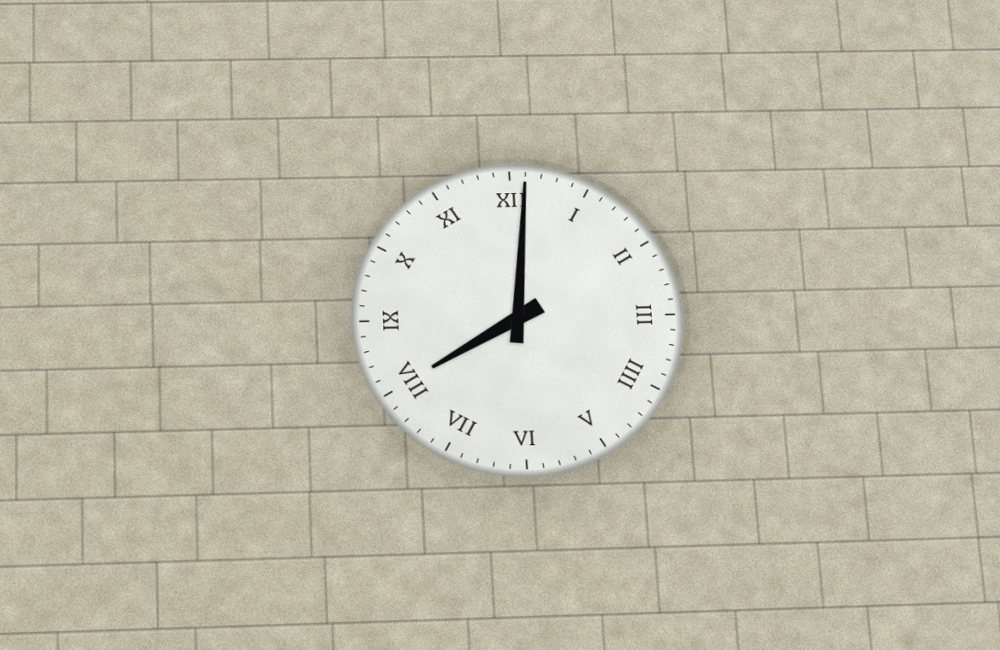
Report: 8:01
